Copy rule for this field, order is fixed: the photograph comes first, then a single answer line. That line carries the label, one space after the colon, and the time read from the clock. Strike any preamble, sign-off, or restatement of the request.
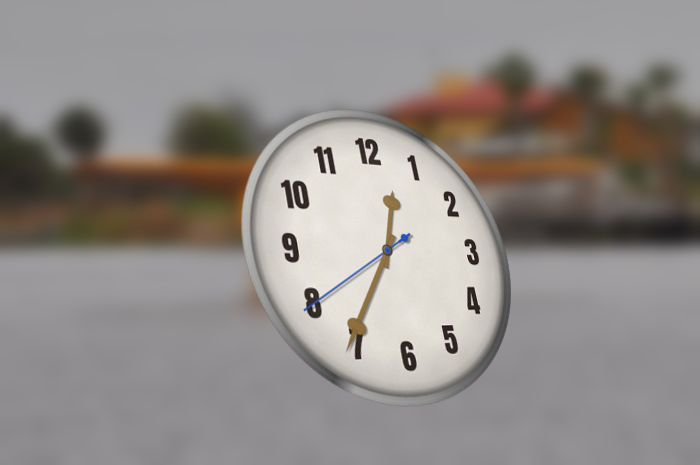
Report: 12:35:40
